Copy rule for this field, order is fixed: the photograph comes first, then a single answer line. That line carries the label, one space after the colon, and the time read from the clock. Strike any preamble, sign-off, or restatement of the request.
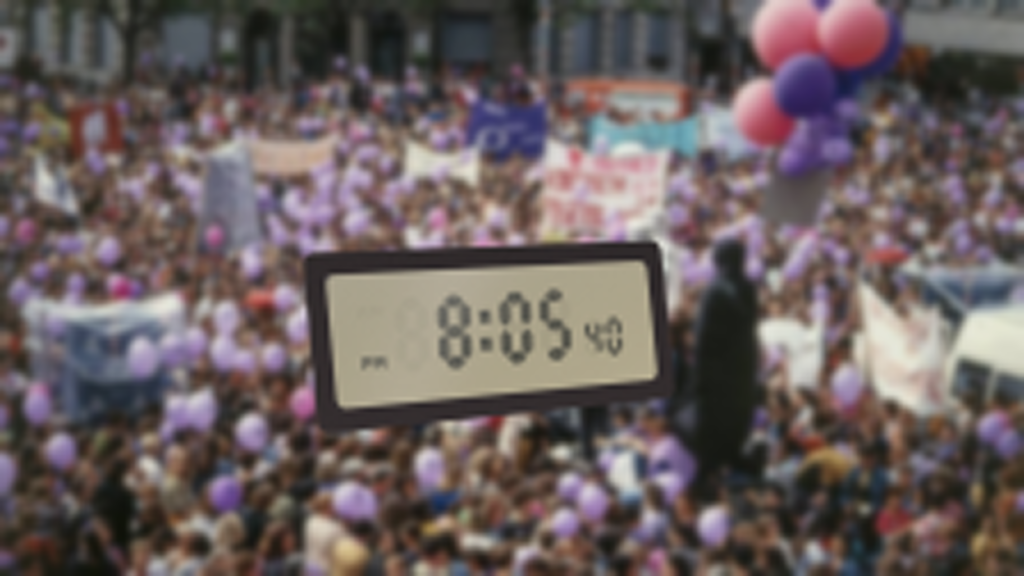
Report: 8:05:40
